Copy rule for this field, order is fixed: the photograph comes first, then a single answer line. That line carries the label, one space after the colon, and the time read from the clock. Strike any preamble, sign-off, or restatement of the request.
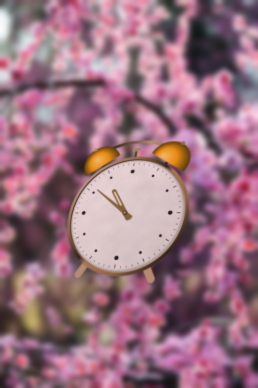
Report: 10:51
